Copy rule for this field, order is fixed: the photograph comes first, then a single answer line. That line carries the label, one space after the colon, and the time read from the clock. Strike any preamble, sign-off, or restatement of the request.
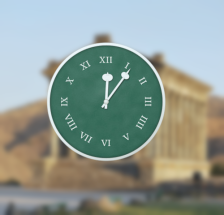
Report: 12:06
